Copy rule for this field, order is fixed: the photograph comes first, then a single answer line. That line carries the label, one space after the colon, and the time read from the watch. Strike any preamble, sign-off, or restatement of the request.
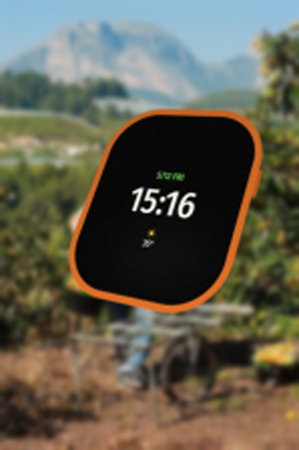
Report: 15:16
